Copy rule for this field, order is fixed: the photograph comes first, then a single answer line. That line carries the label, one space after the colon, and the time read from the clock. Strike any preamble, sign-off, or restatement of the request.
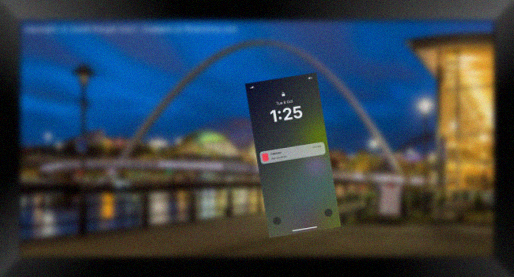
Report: 1:25
